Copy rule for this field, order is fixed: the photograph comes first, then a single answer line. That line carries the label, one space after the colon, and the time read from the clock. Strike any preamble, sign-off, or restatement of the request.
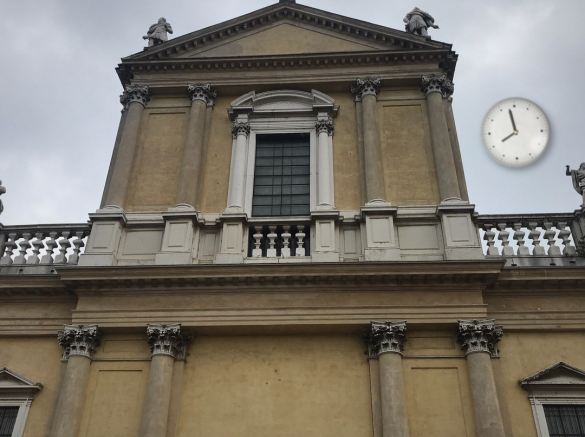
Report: 7:58
